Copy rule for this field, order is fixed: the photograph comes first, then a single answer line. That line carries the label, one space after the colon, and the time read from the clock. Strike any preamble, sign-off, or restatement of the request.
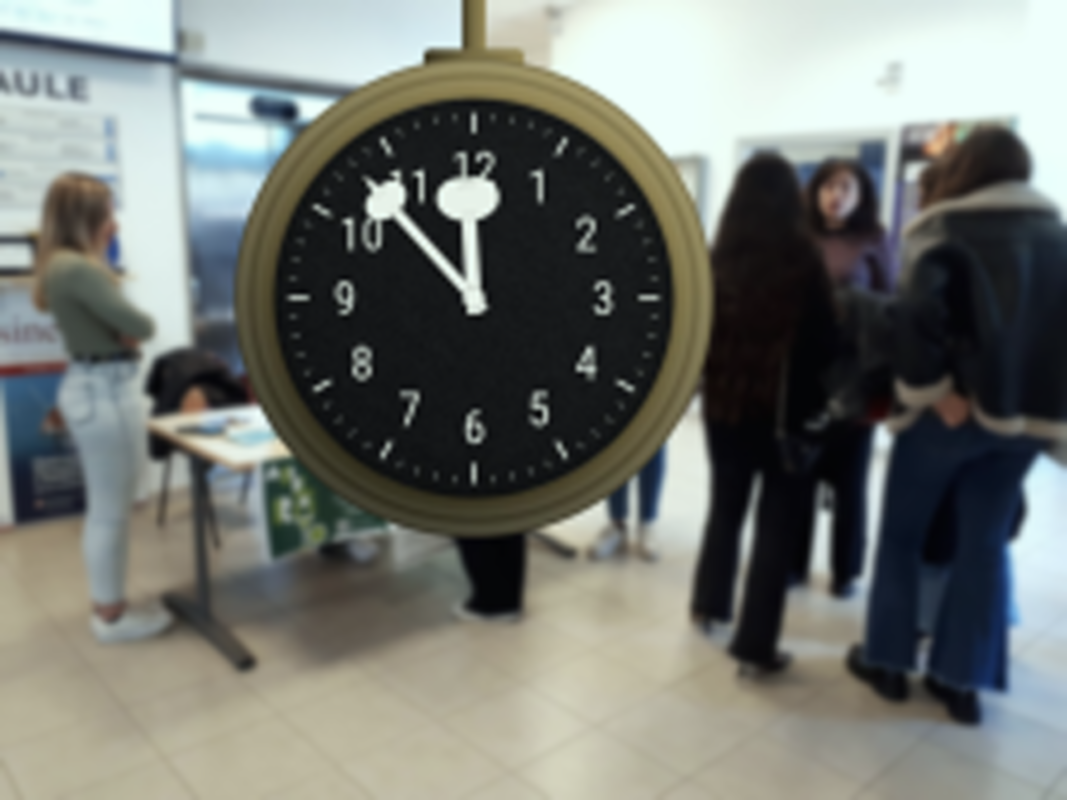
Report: 11:53
